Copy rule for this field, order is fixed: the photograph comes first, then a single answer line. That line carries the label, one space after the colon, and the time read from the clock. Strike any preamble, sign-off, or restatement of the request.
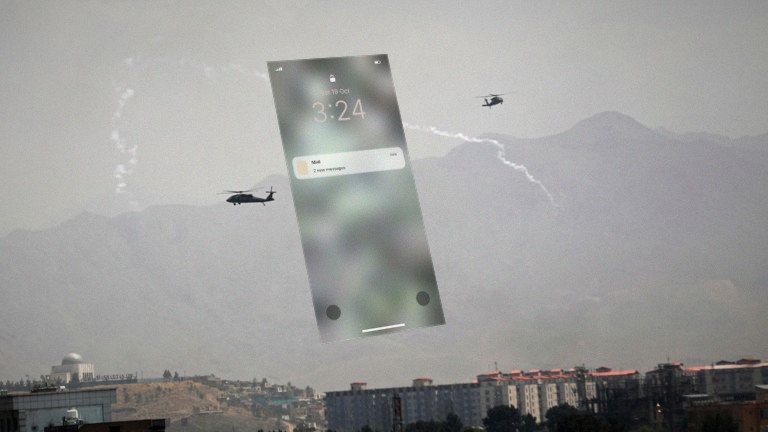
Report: 3:24
